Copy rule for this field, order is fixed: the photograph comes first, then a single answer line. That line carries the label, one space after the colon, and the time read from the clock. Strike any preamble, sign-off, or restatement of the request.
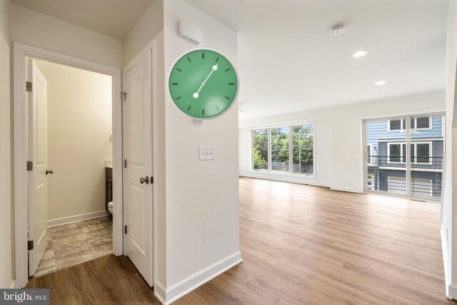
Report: 7:06
